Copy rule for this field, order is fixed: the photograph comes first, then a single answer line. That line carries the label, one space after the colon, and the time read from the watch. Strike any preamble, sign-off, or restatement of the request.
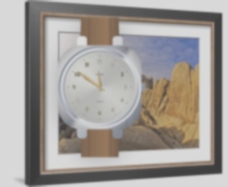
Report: 11:51
